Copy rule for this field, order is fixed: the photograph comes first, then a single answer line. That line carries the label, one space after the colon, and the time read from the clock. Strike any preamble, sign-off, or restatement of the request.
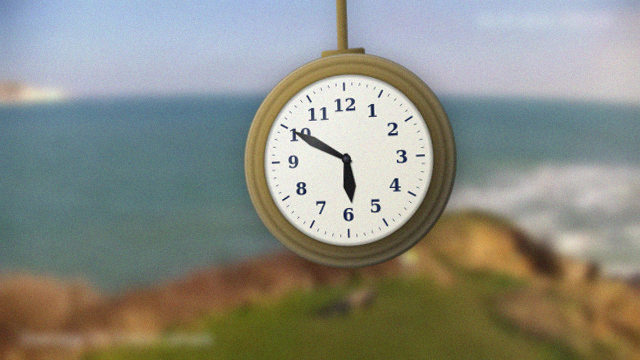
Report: 5:50
